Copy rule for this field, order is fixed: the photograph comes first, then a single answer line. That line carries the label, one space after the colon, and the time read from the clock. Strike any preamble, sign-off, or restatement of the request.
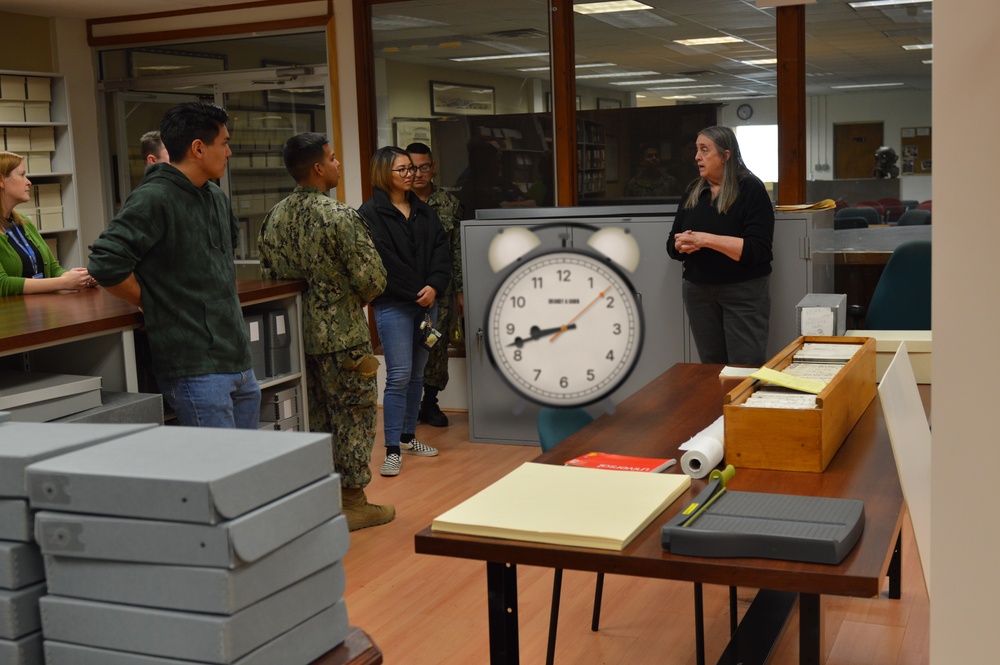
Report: 8:42:08
